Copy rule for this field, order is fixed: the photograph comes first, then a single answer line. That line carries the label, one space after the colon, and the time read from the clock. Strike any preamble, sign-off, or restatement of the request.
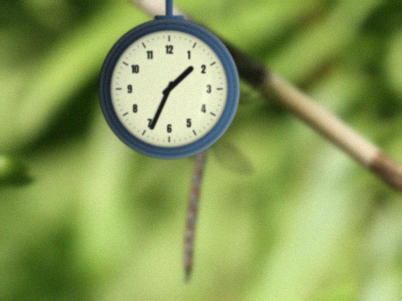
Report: 1:34
